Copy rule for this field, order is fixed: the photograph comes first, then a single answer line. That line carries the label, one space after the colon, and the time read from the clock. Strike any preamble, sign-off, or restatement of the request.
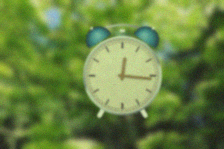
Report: 12:16
